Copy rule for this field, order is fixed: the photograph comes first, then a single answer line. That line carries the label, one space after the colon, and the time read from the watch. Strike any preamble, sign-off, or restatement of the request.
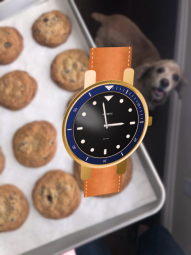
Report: 2:58
